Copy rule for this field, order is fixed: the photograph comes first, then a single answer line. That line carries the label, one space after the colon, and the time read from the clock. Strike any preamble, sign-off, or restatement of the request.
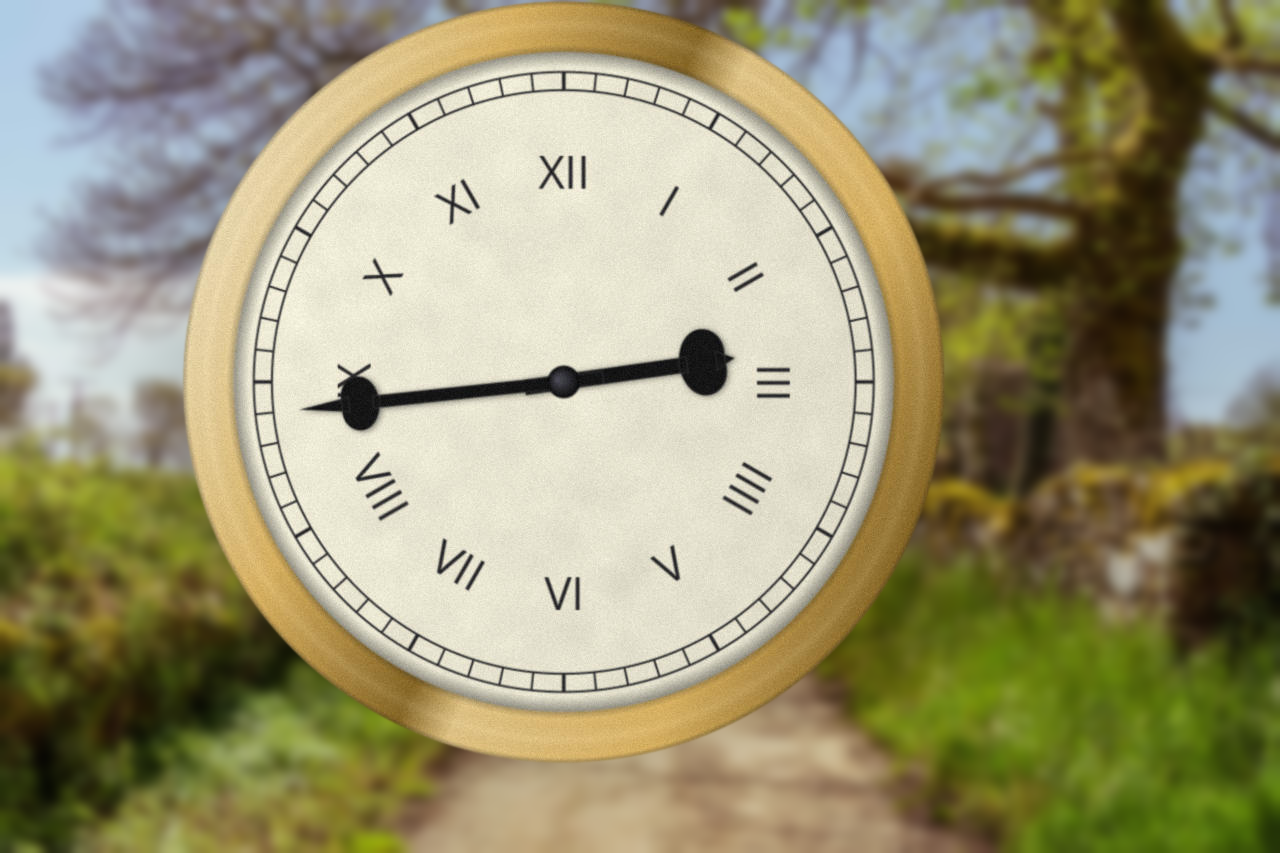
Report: 2:44
